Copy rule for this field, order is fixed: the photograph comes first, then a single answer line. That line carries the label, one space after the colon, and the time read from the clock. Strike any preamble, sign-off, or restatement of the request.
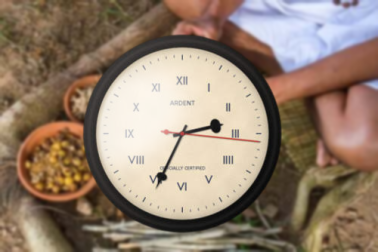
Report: 2:34:16
